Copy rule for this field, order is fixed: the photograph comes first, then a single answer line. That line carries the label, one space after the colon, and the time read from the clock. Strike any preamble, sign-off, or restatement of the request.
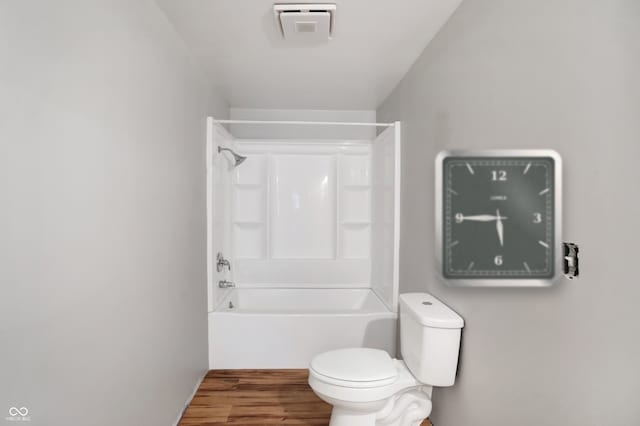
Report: 5:45
